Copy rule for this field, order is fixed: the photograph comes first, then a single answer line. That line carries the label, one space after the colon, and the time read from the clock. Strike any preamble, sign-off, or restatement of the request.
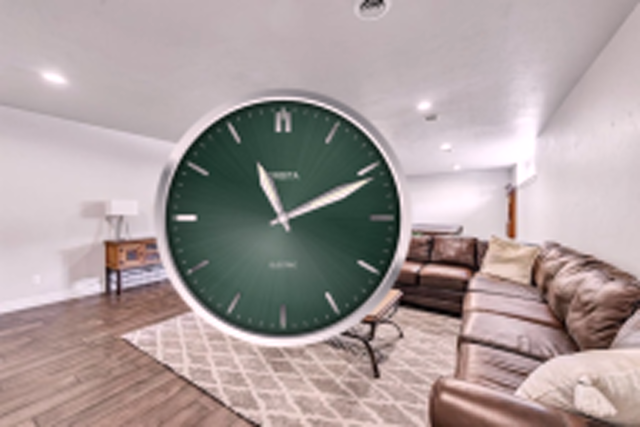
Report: 11:11
